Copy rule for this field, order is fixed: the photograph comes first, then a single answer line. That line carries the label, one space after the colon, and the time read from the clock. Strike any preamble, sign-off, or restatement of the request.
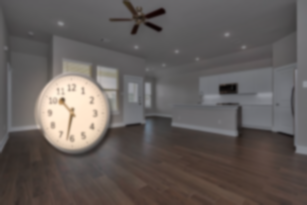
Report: 10:32
